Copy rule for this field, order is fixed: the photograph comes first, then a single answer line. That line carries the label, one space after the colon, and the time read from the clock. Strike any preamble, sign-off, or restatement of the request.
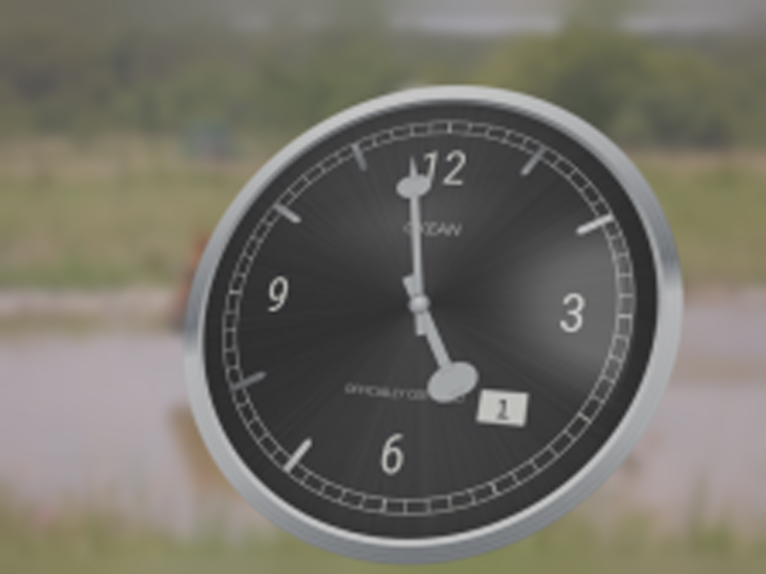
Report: 4:58
